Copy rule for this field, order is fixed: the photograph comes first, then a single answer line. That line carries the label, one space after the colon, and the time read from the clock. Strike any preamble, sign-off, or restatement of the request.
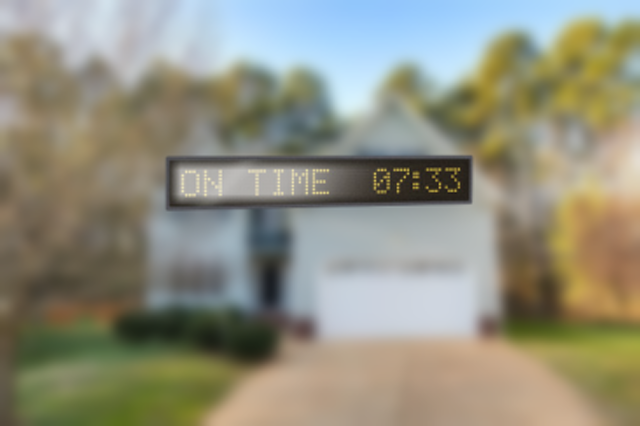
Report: 7:33
